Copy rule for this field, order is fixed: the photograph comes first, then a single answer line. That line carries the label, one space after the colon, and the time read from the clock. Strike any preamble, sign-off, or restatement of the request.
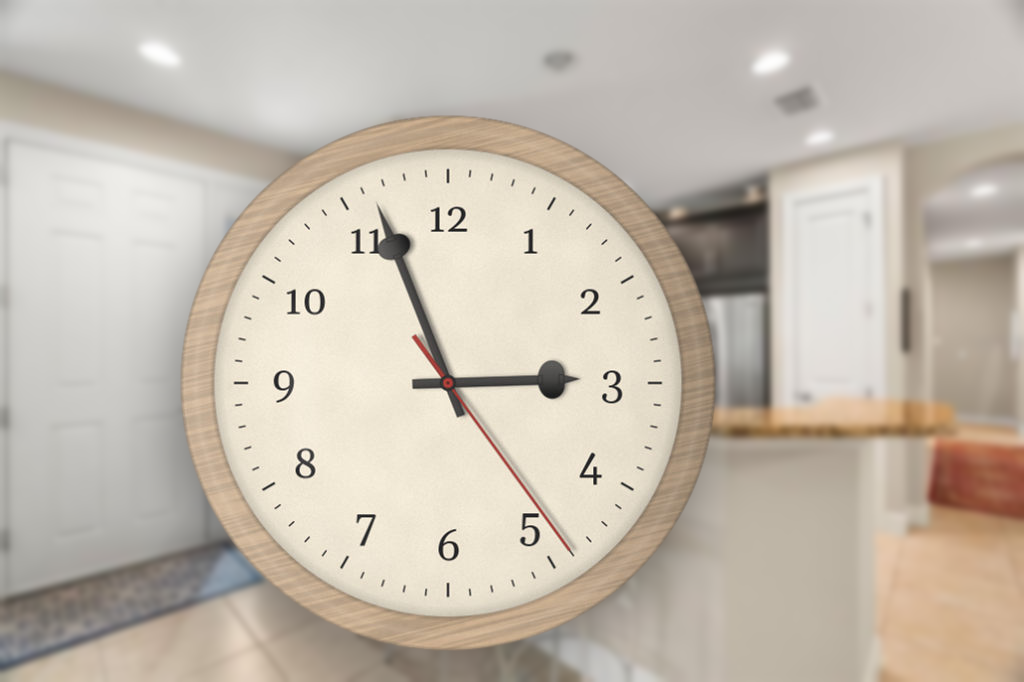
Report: 2:56:24
